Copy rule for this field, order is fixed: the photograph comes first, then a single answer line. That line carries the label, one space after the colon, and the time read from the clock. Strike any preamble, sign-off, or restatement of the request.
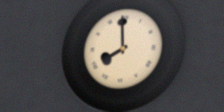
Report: 7:59
